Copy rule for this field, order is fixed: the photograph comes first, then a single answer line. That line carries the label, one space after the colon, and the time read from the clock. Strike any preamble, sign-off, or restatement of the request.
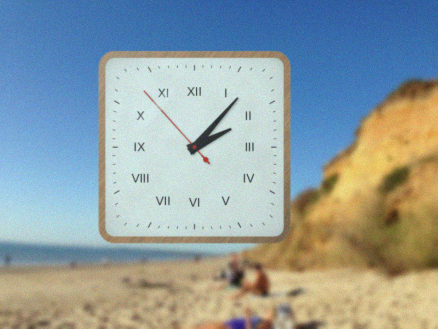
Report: 2:06:53
